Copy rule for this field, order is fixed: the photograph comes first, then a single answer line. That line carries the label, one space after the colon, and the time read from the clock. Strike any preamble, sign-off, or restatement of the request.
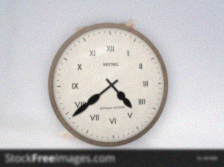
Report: 4:39
